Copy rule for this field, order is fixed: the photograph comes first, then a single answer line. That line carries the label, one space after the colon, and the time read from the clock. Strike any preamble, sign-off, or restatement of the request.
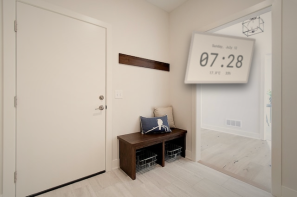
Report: 7:28
